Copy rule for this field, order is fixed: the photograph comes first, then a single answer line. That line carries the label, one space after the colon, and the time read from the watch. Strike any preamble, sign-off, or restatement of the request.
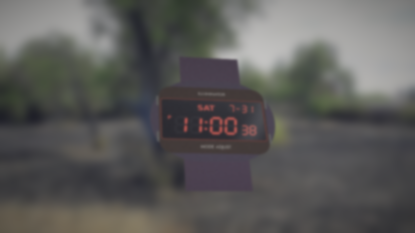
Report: 11:00
